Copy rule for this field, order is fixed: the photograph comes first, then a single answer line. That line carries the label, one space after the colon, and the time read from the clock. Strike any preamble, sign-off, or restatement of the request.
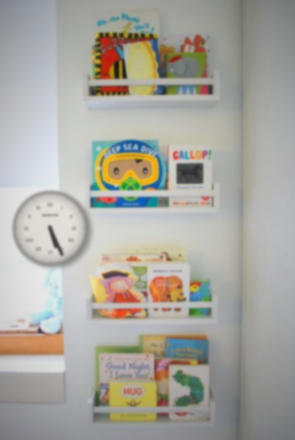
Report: 5:26
